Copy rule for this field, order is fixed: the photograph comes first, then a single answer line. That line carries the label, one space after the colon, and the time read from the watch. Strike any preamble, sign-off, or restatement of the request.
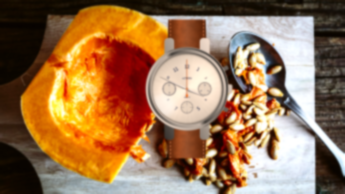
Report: 3:49
